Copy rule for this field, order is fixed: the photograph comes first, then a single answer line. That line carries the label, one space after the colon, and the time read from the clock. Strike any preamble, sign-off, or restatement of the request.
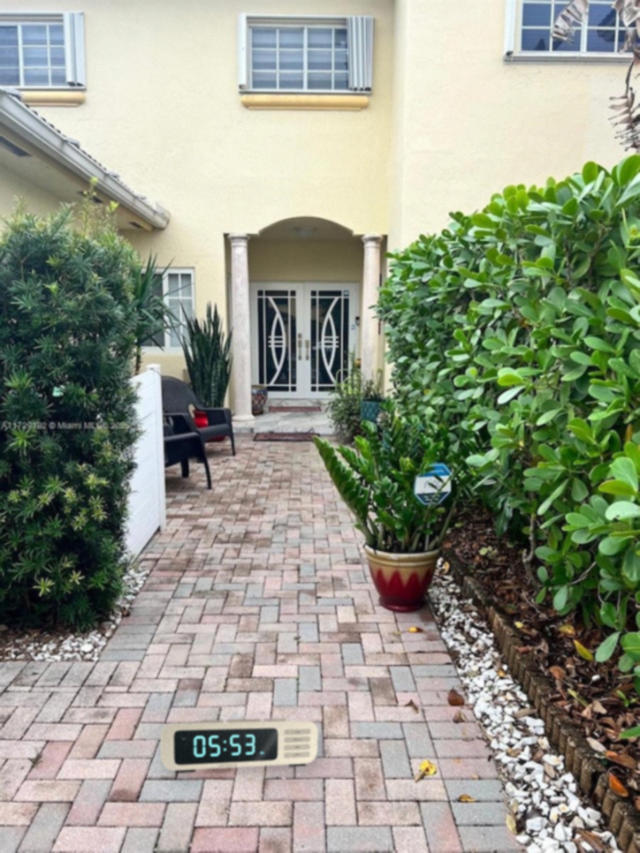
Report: 5:53
